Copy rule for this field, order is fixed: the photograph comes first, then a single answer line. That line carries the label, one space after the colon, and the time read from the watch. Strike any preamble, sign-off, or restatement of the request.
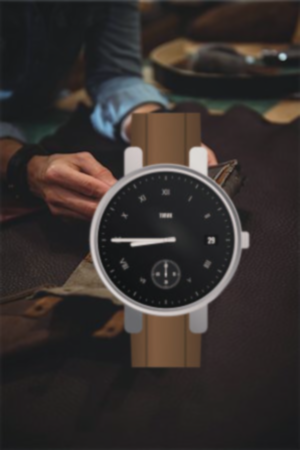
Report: 8:45
